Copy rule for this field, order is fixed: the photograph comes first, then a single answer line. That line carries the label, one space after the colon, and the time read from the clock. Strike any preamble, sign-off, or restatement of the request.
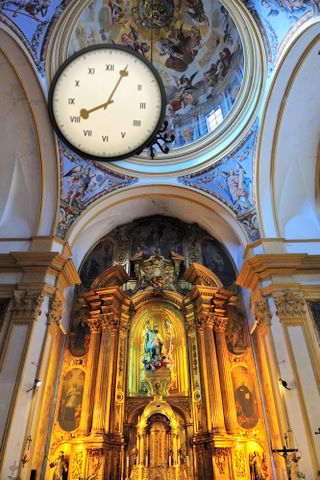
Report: 8:04
